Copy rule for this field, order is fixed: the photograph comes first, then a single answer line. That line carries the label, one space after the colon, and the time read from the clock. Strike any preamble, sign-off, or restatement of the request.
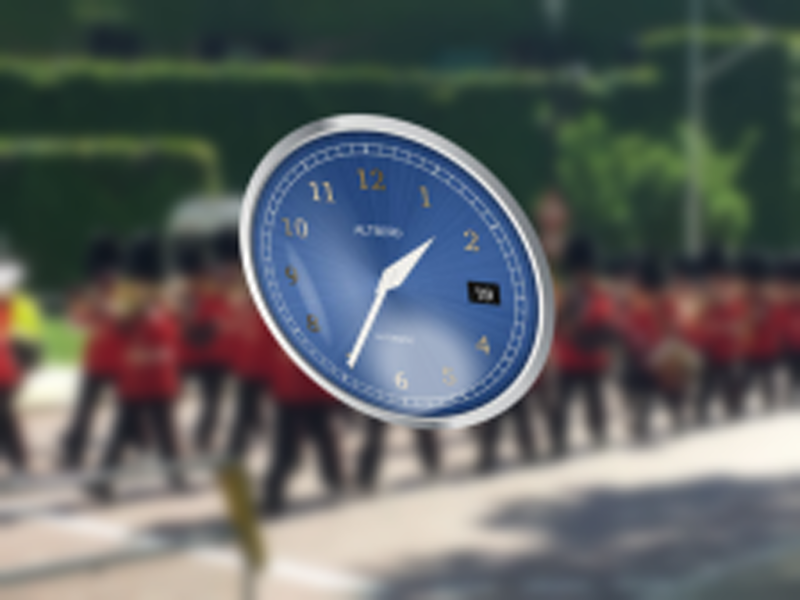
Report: 1:35
